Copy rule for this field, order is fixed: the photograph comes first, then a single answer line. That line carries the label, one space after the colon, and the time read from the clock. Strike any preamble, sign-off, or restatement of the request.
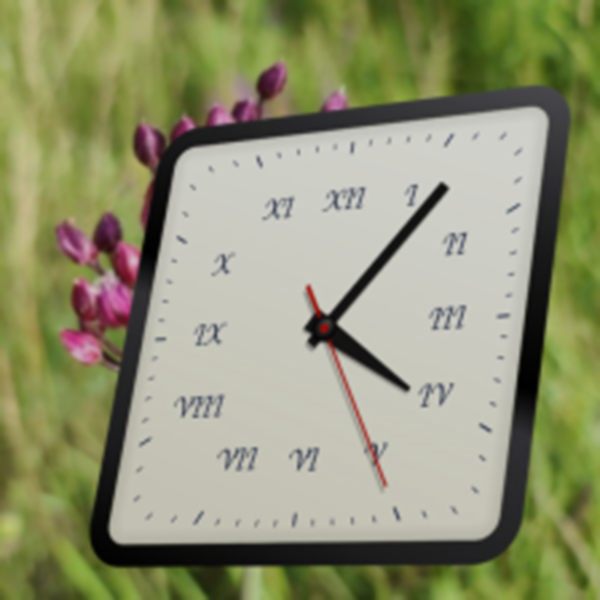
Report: 4:06:25
